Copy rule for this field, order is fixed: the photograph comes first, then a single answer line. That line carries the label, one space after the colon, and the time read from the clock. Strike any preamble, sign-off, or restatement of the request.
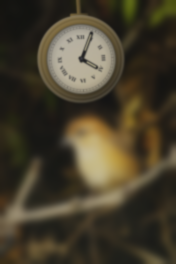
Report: 4:04
